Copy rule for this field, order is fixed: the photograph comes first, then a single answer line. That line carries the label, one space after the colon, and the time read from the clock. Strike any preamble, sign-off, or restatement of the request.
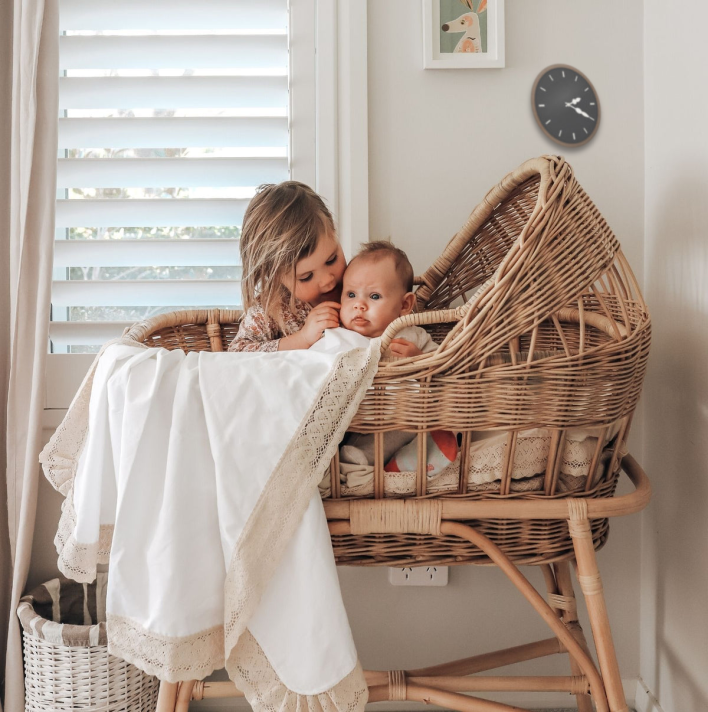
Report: 2:20
